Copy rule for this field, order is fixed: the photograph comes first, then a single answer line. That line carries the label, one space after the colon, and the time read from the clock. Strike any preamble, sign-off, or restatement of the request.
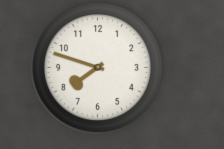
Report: 7:48
